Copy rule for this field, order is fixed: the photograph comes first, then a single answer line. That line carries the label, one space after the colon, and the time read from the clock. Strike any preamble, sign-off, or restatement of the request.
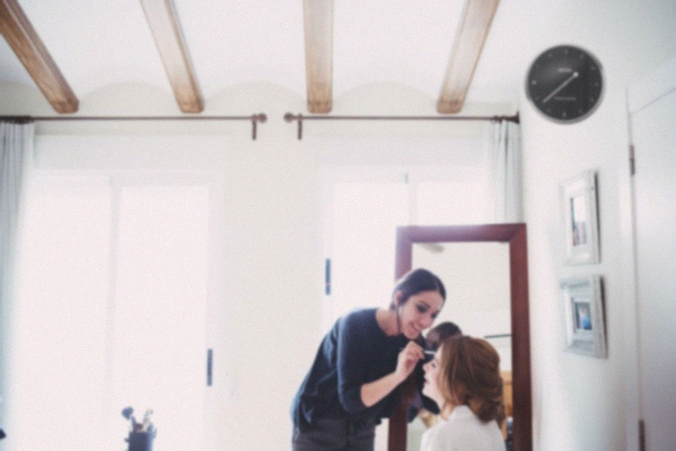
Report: 1:38
